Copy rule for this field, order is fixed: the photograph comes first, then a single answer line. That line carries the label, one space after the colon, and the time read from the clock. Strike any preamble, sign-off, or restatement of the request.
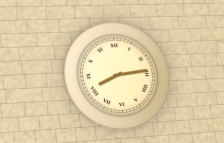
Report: 8:14
